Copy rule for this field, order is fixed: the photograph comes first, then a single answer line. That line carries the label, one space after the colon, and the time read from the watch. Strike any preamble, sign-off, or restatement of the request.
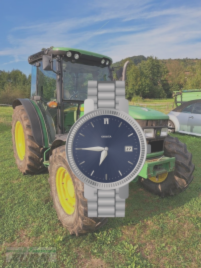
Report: 6:45
